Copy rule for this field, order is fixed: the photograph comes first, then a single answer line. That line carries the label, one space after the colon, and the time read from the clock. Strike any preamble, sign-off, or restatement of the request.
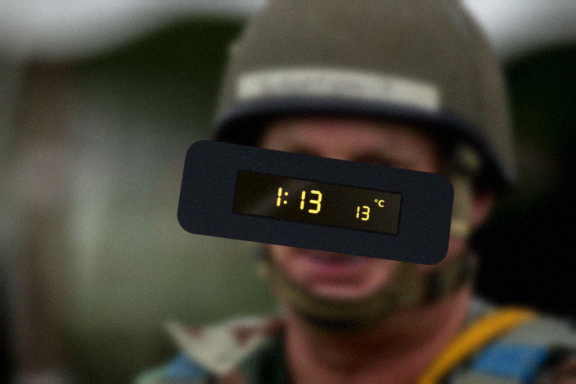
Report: 1:13
